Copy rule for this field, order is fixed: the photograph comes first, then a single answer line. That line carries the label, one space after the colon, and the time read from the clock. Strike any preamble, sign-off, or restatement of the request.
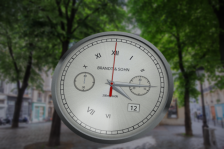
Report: 4:15
